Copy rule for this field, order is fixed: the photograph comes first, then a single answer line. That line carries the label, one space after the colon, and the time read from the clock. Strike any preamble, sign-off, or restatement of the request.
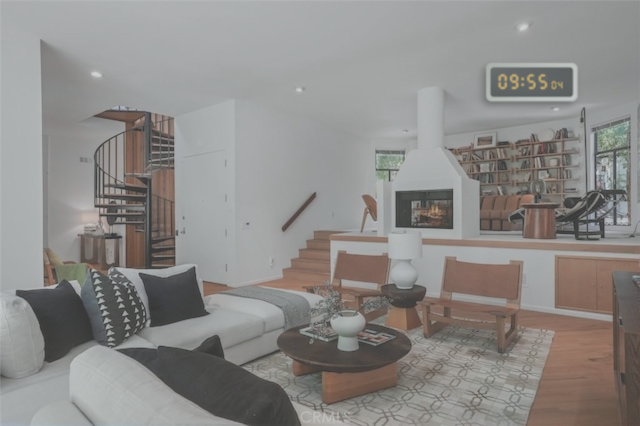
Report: 9:55
